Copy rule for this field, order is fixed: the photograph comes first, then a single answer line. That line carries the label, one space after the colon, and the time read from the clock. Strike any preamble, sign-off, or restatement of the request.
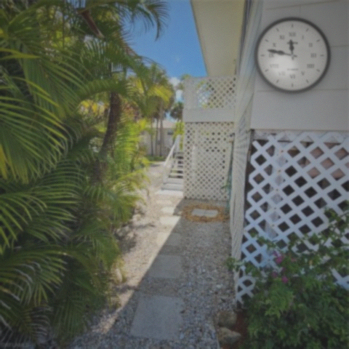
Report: 11:47
